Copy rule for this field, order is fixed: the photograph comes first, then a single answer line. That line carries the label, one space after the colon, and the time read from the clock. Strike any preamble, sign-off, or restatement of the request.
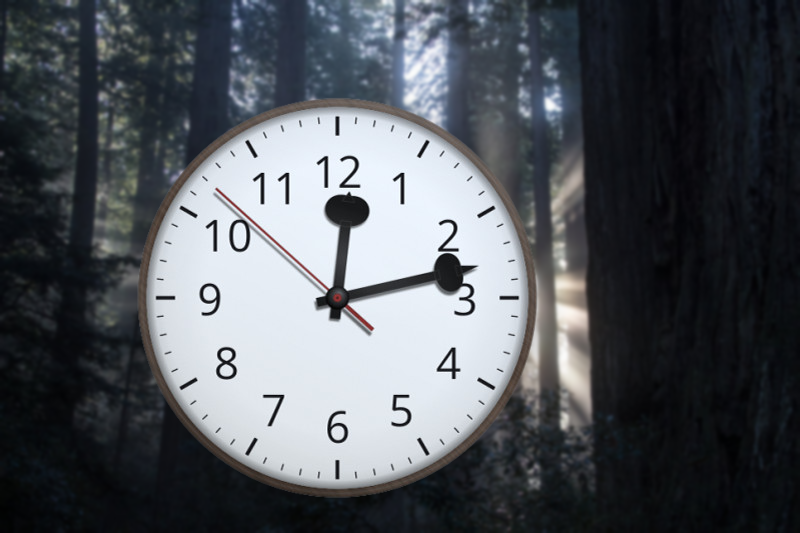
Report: 12:12:52
